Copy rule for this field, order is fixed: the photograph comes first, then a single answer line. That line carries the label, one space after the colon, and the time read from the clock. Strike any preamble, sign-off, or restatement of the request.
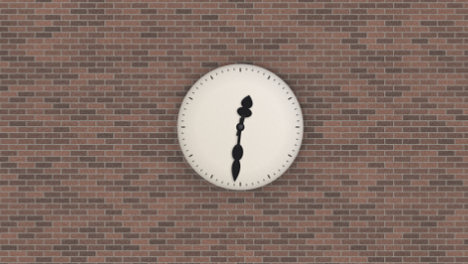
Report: 12:31
